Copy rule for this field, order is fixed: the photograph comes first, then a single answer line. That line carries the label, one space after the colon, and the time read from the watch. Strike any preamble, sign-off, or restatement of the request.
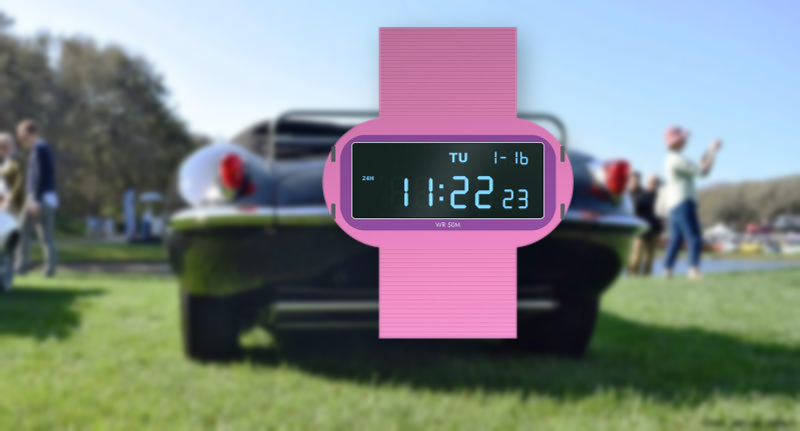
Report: 11:22:23
